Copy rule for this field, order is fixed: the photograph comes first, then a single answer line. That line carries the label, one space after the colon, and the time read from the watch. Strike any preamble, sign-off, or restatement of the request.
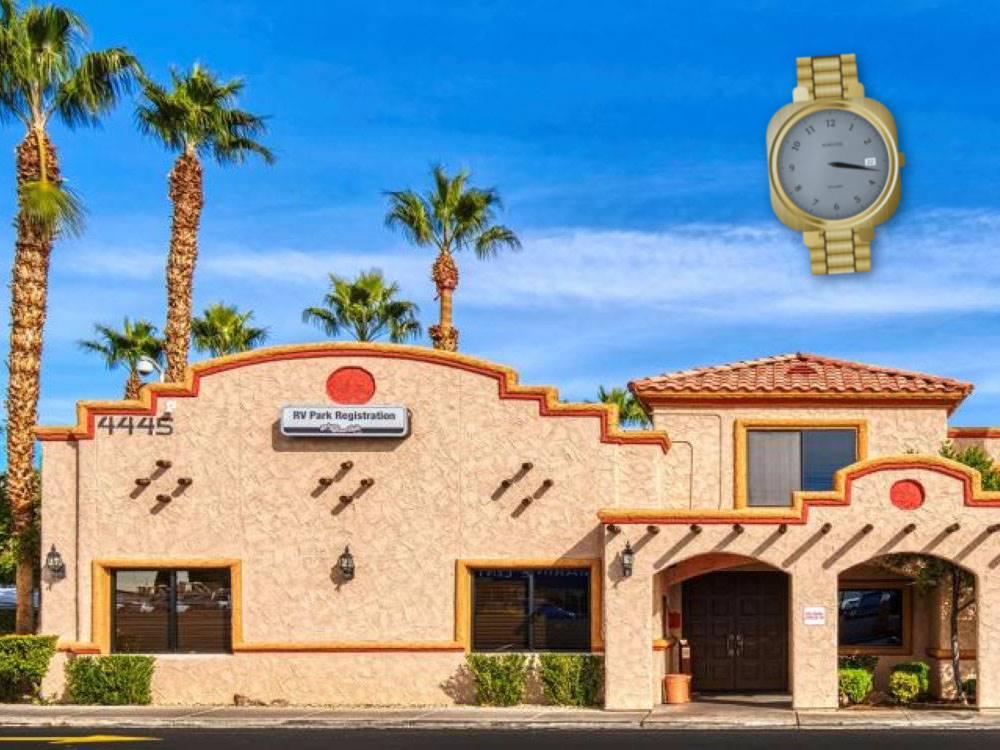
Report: 3:17
